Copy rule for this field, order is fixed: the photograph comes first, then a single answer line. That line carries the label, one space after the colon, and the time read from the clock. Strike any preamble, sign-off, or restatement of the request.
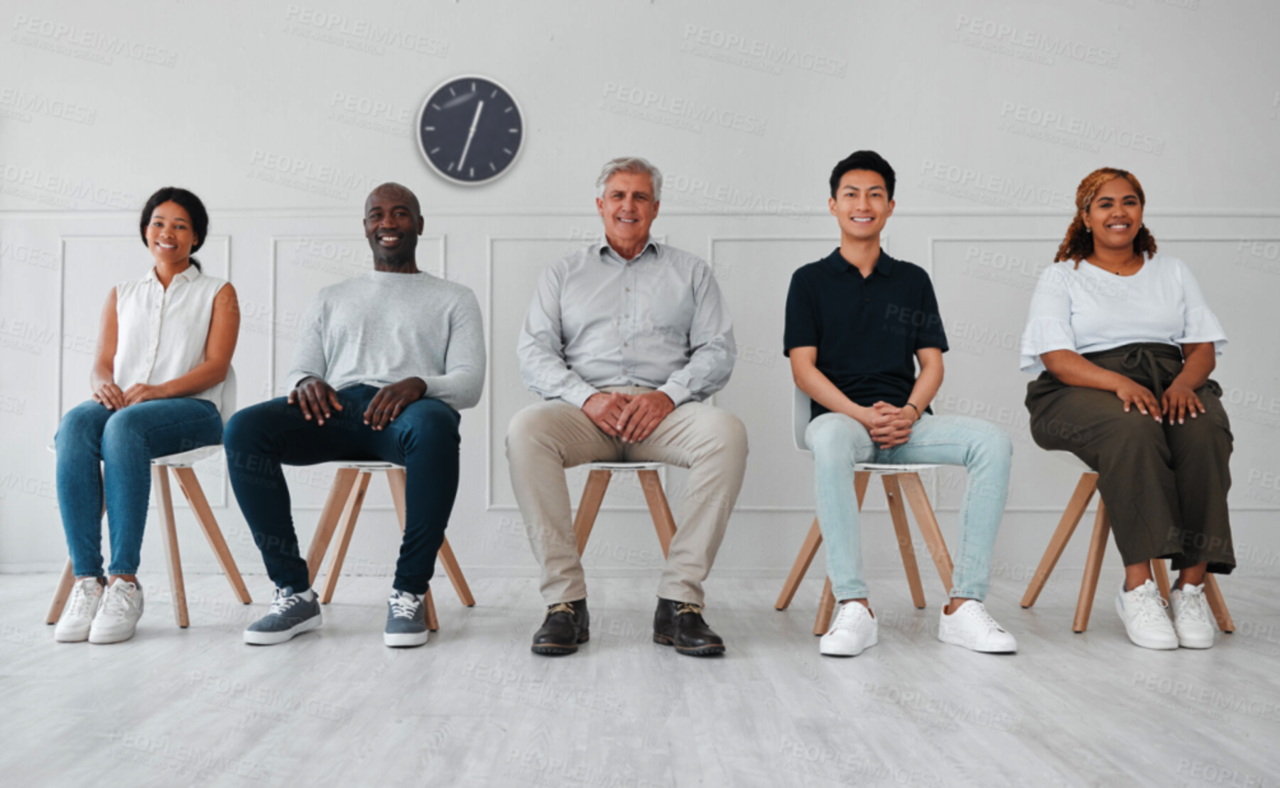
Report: 12:33
